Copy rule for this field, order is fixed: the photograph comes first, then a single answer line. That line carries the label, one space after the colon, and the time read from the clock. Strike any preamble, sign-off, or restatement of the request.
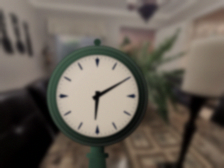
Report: 6:10
